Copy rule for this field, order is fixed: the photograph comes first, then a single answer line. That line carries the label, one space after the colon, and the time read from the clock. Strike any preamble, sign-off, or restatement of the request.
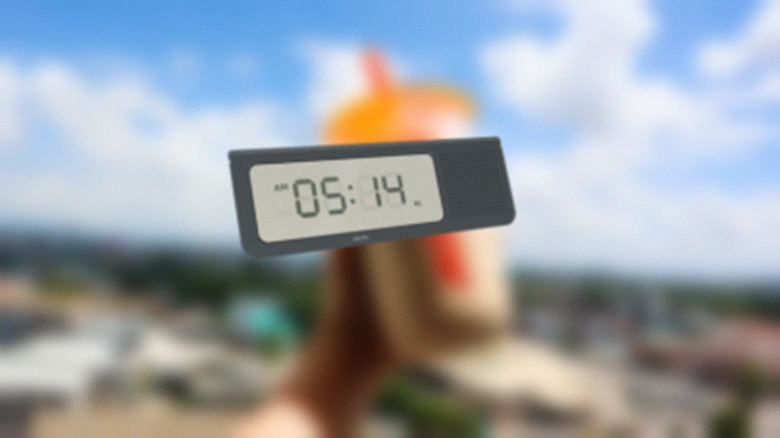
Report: 5:14
